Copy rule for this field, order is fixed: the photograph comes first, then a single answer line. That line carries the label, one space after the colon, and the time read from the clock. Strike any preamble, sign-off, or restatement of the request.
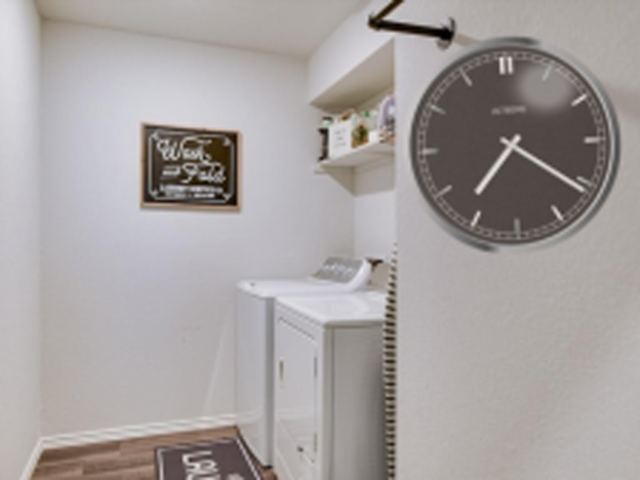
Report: 7:21
